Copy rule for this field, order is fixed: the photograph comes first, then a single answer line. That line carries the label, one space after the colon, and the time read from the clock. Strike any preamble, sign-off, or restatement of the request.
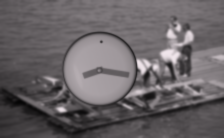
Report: 8:16
